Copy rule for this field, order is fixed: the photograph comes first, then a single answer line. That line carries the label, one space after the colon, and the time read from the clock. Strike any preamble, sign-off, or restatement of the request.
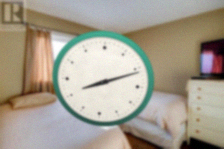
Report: 8:11
